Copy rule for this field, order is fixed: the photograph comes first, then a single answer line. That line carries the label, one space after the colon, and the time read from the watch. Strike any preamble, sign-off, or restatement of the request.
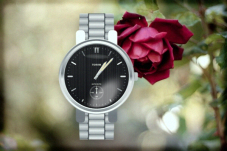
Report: 1:07
